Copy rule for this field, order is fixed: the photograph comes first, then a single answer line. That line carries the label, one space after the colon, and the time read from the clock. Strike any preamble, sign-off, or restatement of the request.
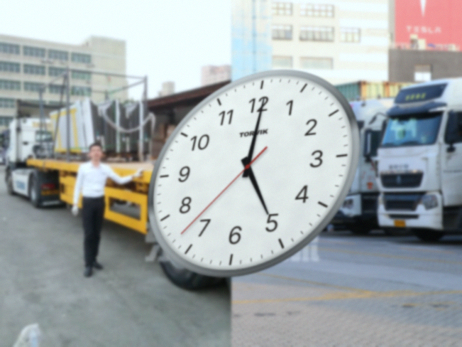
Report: 5:00:37
